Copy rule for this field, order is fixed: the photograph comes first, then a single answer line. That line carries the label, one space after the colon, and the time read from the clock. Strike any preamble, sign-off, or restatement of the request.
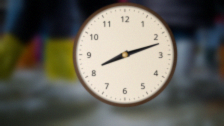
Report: 8:12
